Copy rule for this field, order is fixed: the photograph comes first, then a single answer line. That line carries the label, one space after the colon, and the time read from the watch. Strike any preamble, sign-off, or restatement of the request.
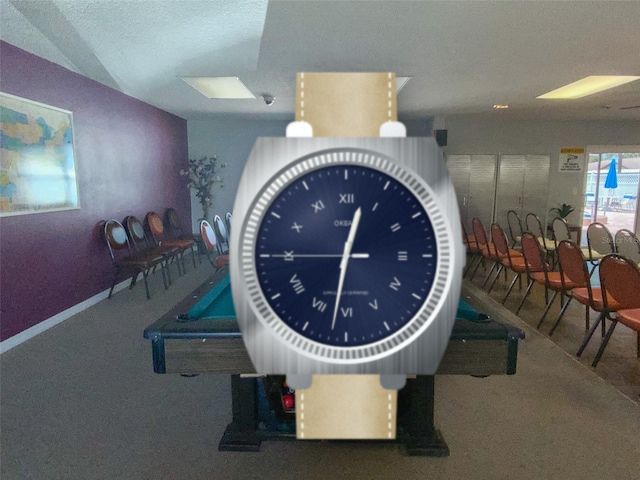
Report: 12:31:45
